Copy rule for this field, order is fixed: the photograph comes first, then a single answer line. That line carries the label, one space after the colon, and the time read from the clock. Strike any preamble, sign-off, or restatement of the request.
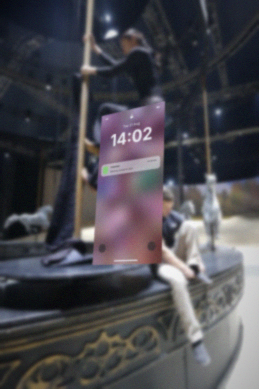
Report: 14:02
